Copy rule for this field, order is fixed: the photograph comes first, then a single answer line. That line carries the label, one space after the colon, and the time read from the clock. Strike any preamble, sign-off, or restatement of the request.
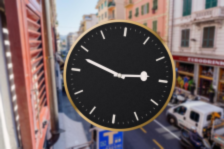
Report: 2:48
